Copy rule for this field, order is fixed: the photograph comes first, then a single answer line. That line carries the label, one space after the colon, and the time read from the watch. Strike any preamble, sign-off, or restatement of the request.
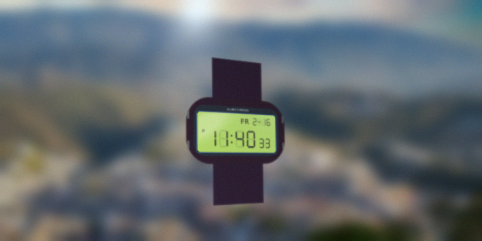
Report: 11:40:33
